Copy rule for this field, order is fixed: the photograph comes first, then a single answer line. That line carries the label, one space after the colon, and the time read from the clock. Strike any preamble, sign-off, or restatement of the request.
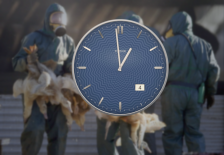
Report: 12:59
